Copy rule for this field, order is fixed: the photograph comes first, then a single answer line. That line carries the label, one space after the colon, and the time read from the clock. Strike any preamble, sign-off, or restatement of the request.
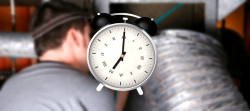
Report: 7:00
